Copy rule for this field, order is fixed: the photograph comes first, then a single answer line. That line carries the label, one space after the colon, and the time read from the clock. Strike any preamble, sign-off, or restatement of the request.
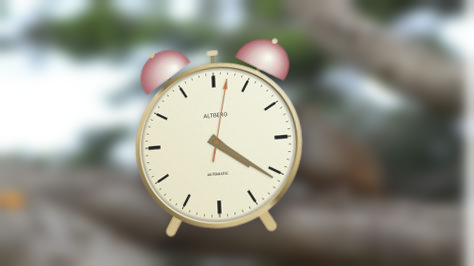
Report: 4:21:02
